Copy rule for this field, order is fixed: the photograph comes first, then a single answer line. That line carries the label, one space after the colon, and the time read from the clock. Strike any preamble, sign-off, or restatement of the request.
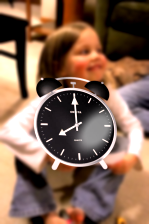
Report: 8:00
